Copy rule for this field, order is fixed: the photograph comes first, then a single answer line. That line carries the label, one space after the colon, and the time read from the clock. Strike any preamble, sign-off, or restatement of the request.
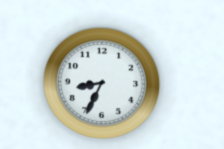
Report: 8:34
